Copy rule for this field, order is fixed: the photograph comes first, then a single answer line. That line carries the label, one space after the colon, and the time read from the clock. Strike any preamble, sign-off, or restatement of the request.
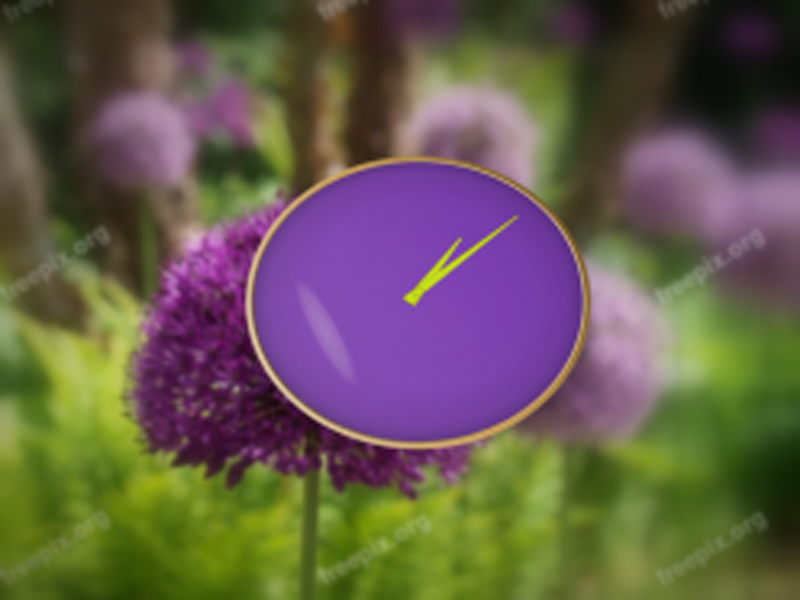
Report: 1:08
